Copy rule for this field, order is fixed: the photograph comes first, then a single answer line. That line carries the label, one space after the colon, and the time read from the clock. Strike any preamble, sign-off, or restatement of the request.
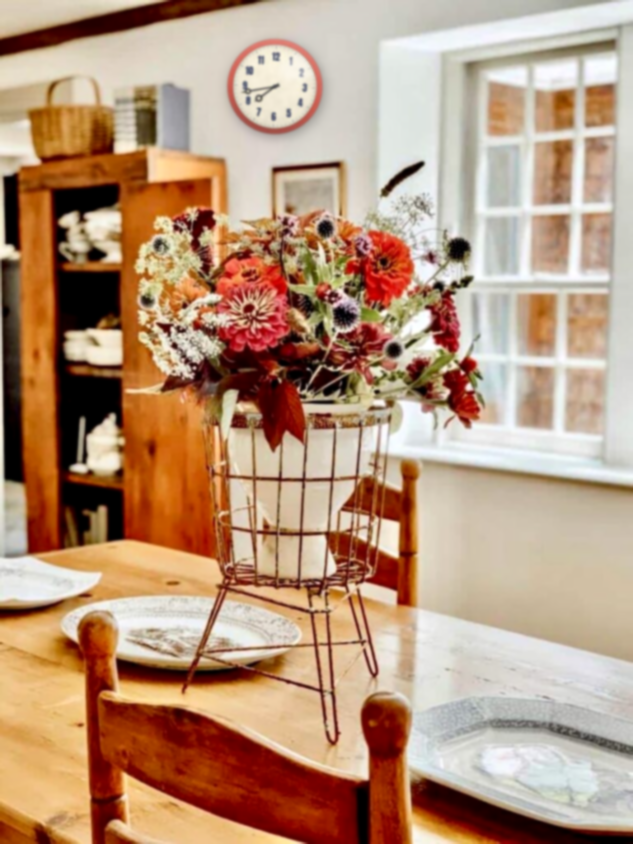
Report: 7:43
